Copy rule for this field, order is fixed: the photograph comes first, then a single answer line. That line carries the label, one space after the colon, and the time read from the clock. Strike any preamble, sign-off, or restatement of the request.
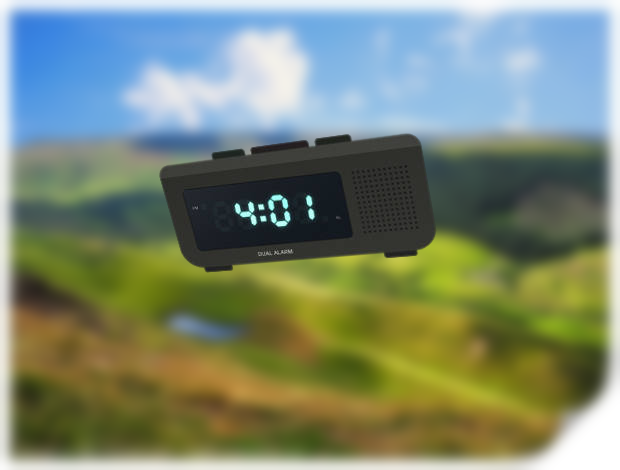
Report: 4:01
